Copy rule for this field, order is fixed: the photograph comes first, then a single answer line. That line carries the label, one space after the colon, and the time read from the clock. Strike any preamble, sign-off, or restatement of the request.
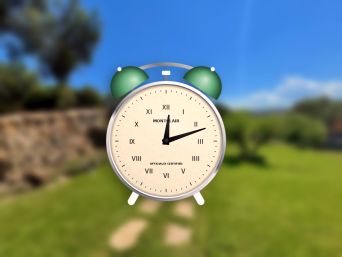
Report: 12:12
